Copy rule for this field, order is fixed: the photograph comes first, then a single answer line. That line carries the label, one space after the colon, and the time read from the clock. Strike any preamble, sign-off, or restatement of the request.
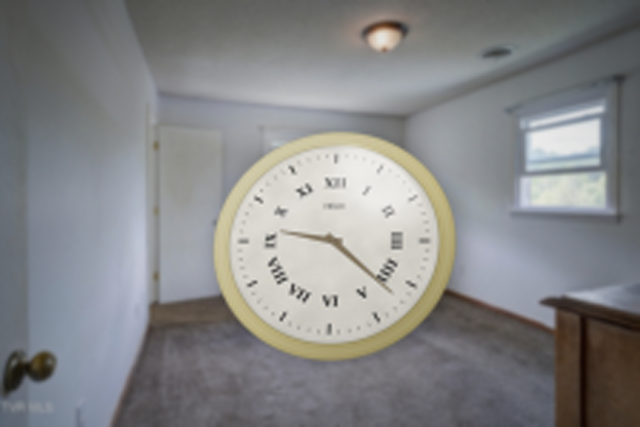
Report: 9:22
